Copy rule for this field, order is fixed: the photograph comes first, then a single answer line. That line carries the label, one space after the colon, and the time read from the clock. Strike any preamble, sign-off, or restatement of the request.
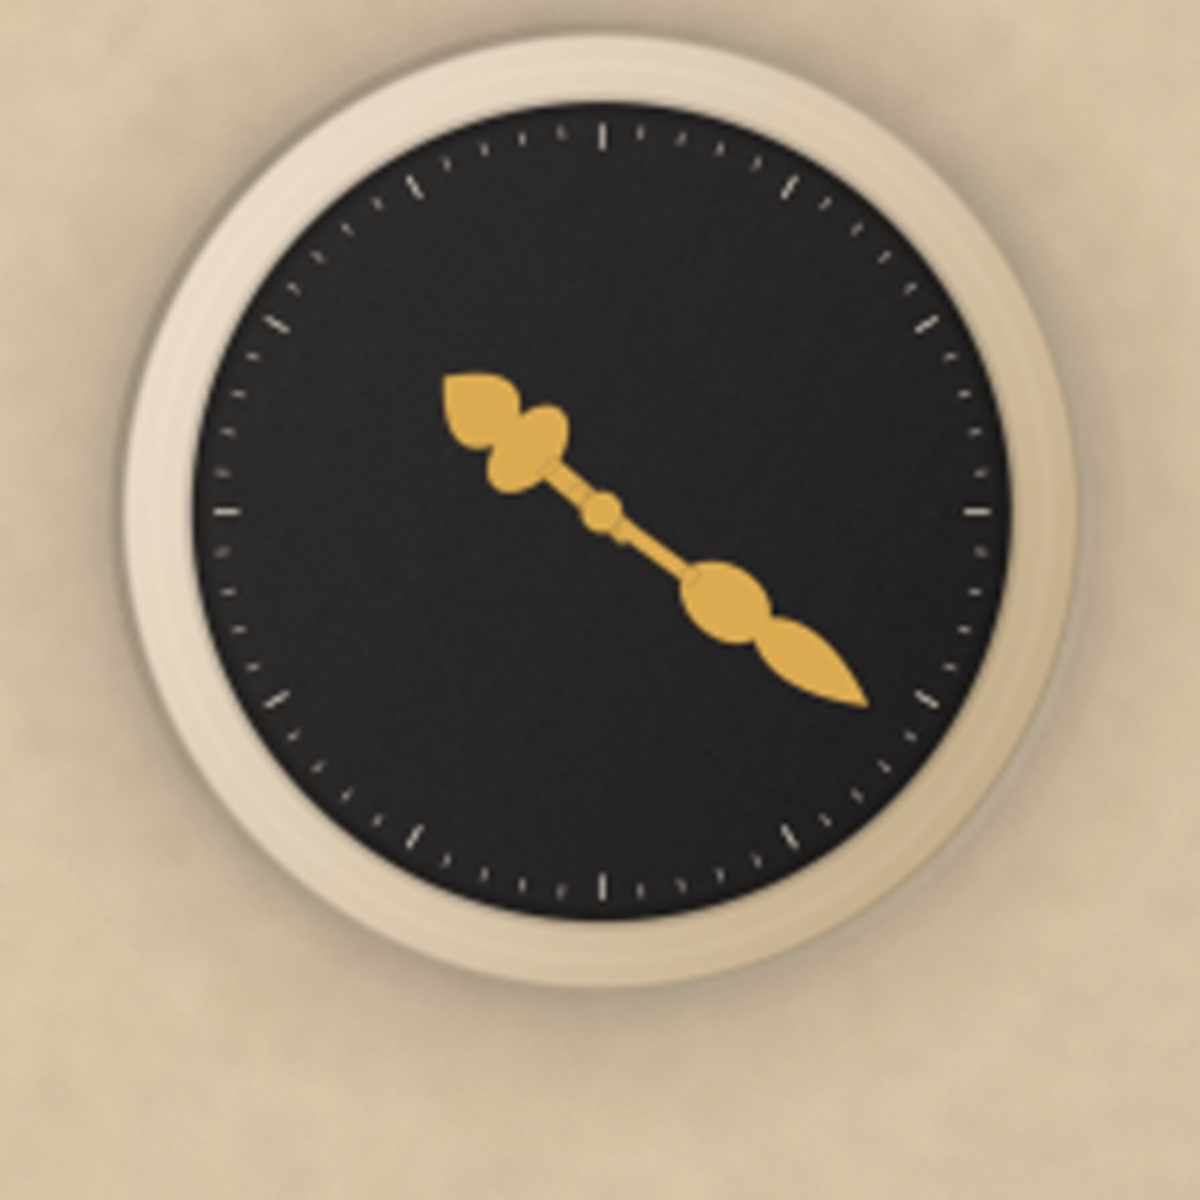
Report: 10:21
